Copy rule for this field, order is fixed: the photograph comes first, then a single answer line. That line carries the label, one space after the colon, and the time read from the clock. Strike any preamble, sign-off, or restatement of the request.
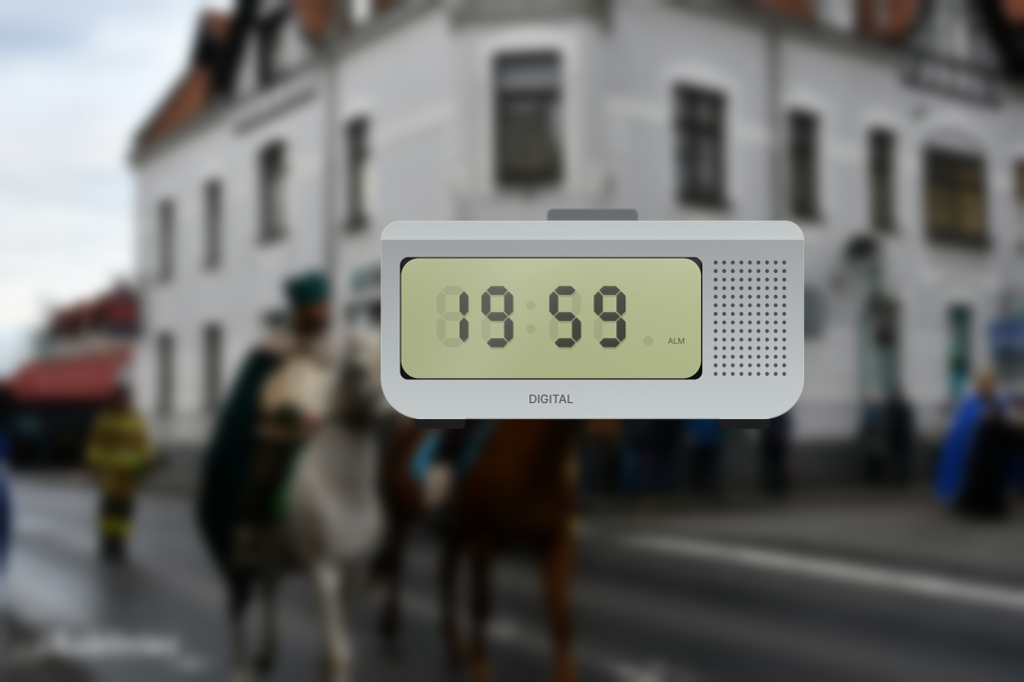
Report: 19:59
